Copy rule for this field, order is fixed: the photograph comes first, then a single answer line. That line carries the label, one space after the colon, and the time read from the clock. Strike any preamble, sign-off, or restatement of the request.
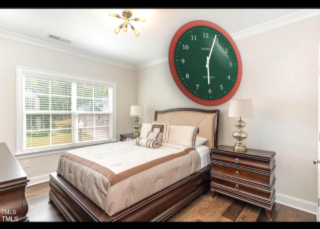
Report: 6:04
